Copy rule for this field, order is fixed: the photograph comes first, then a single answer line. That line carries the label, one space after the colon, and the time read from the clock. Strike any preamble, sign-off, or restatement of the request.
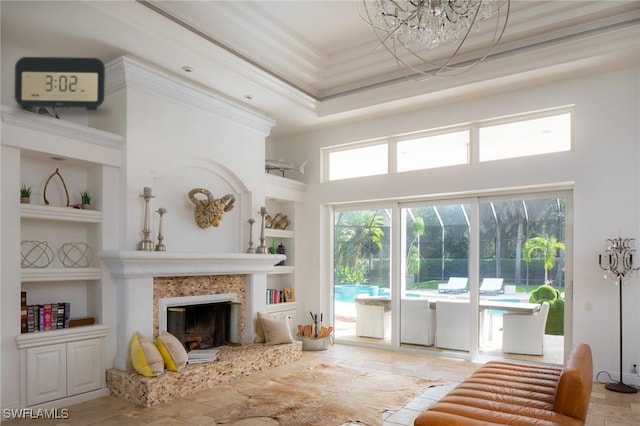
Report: 3:02
